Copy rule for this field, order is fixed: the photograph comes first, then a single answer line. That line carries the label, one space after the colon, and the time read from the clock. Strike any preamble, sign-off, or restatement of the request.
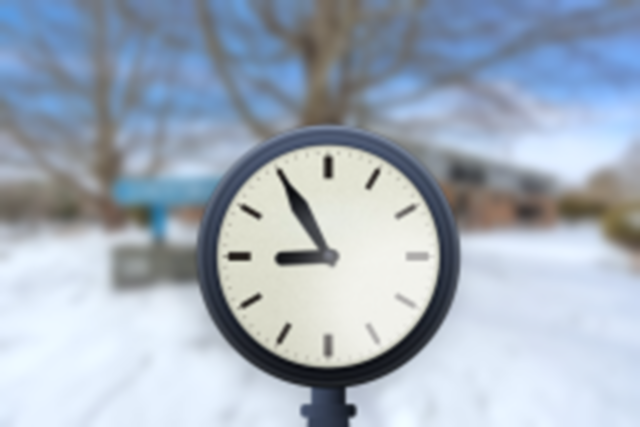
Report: 8:55
